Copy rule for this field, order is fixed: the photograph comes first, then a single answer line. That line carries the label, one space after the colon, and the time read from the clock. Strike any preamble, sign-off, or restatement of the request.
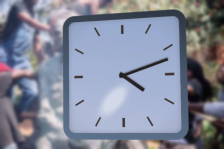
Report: 4:12
